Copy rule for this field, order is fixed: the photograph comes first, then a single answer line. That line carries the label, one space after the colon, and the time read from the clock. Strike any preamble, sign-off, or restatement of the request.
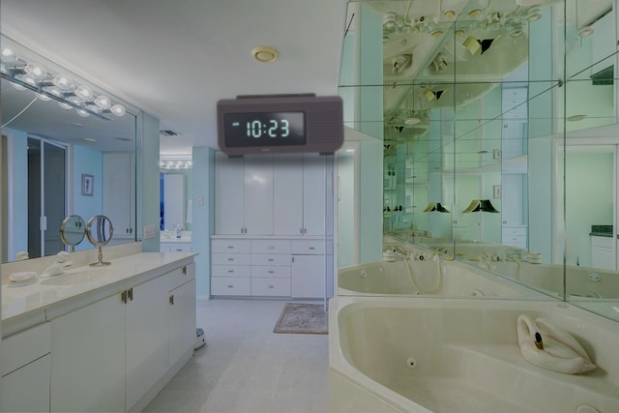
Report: 10:23
